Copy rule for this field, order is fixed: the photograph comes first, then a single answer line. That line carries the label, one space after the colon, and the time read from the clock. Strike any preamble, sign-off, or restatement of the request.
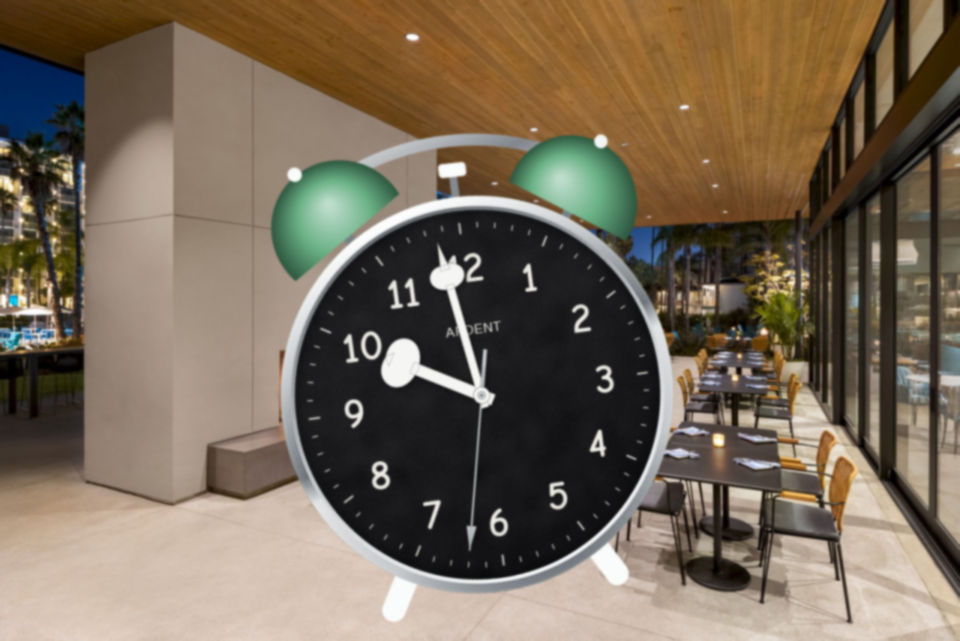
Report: 9:58:32
